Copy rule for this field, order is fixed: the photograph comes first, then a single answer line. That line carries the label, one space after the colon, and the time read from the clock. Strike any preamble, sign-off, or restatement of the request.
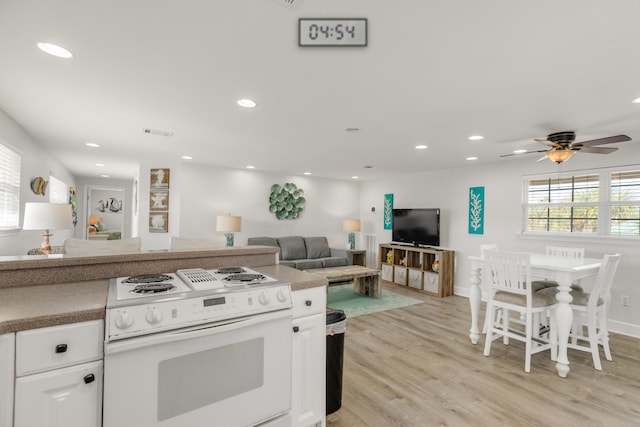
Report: 4:54
